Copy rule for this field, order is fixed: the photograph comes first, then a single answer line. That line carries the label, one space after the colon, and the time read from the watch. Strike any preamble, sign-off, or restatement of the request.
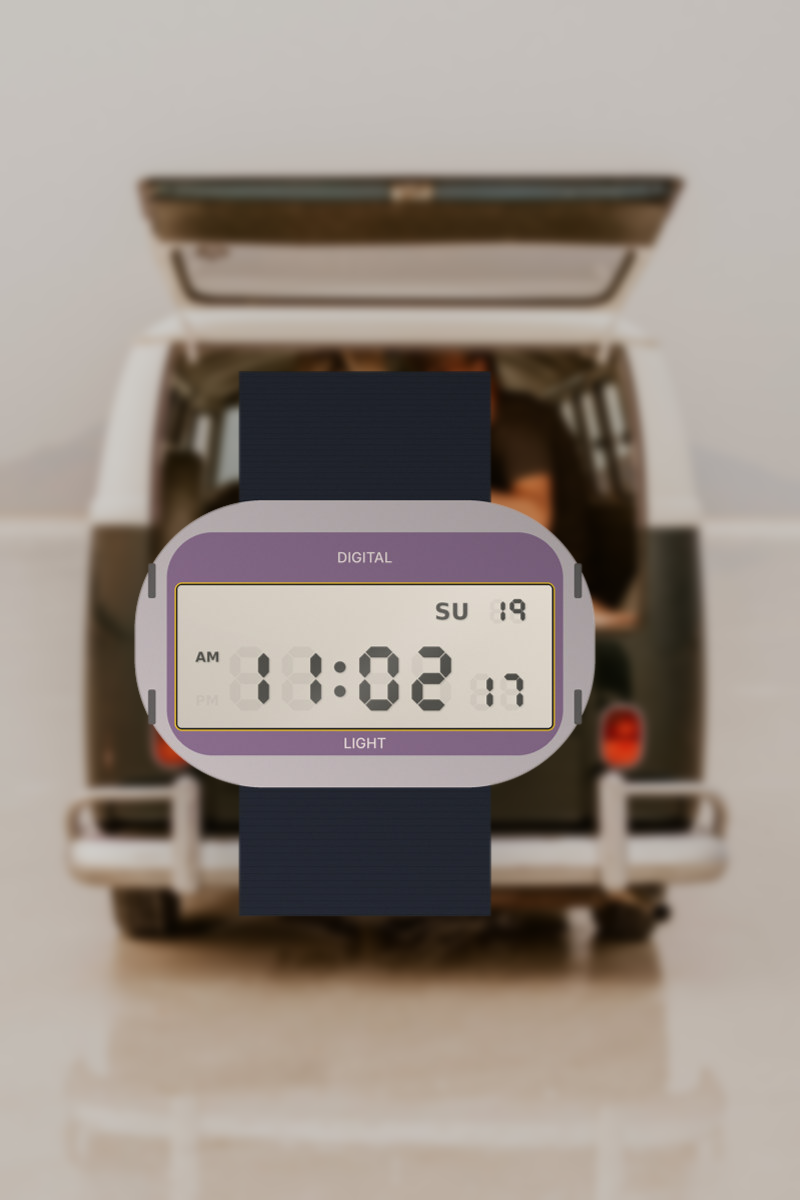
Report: 11:02:17
